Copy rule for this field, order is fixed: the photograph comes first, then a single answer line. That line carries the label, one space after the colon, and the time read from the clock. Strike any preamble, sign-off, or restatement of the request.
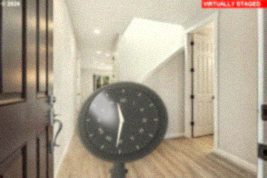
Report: 11:31
